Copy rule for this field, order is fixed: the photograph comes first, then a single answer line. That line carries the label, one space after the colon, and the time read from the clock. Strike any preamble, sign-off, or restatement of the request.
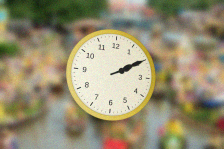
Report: 2:10
